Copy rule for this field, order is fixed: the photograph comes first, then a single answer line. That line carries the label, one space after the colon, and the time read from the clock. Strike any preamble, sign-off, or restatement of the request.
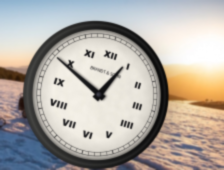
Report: 12:49
